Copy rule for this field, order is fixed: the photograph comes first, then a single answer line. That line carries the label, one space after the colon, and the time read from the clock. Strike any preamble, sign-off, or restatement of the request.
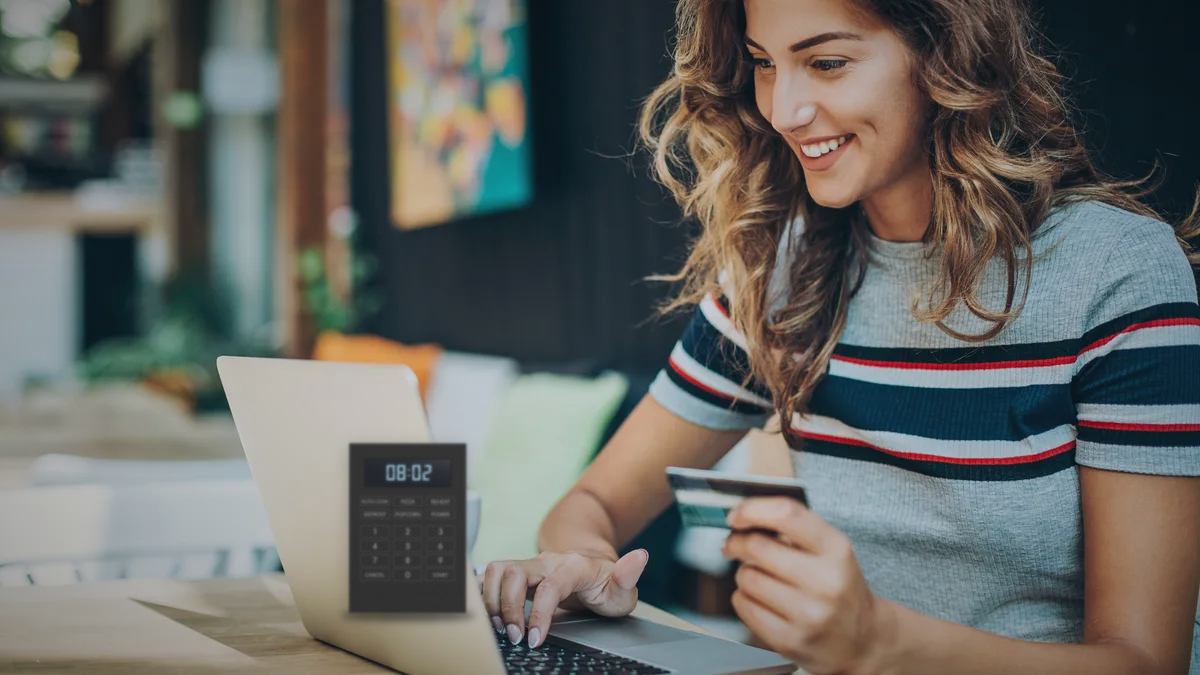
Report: 8:02
